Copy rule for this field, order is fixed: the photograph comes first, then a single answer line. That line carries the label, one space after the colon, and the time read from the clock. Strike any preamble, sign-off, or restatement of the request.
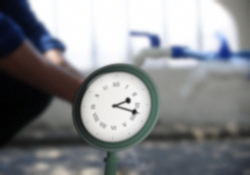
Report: 2:18
